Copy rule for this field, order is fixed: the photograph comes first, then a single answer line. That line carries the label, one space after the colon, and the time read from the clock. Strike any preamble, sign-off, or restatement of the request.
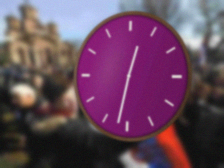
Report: 12:32
